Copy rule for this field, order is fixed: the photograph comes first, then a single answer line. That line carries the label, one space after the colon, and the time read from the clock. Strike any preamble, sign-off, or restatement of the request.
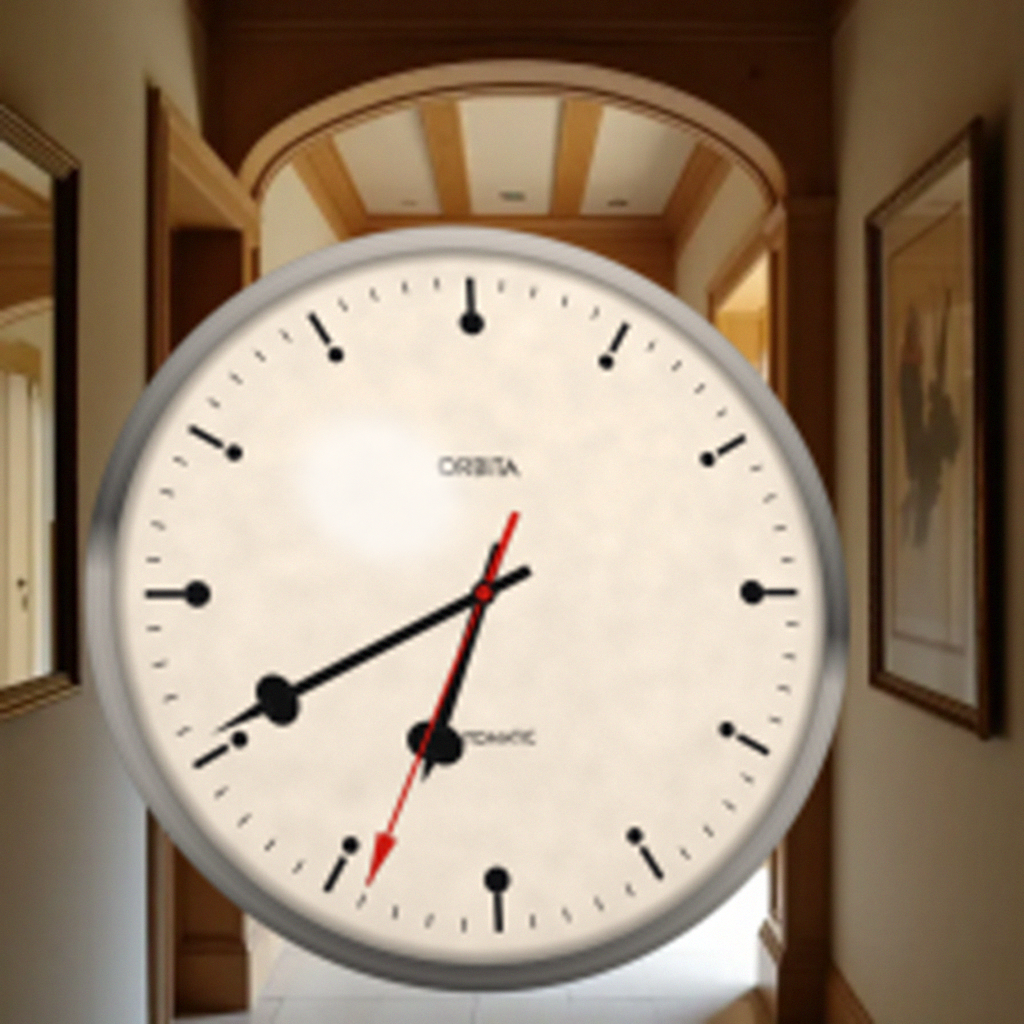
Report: 6:40:34
